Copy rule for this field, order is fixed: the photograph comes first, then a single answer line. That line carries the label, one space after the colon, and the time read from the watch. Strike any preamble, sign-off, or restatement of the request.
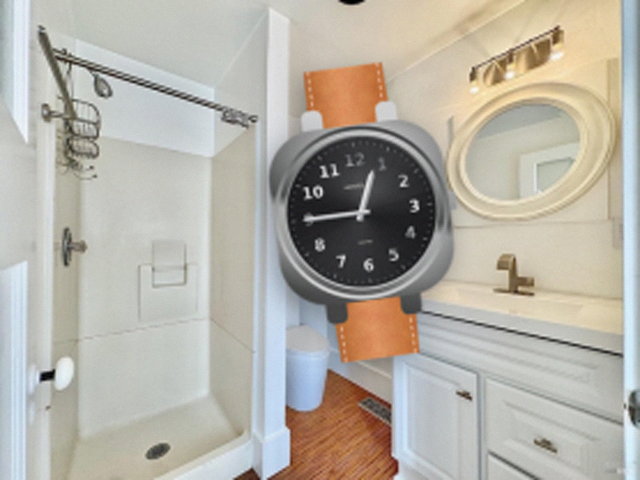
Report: 12:45
